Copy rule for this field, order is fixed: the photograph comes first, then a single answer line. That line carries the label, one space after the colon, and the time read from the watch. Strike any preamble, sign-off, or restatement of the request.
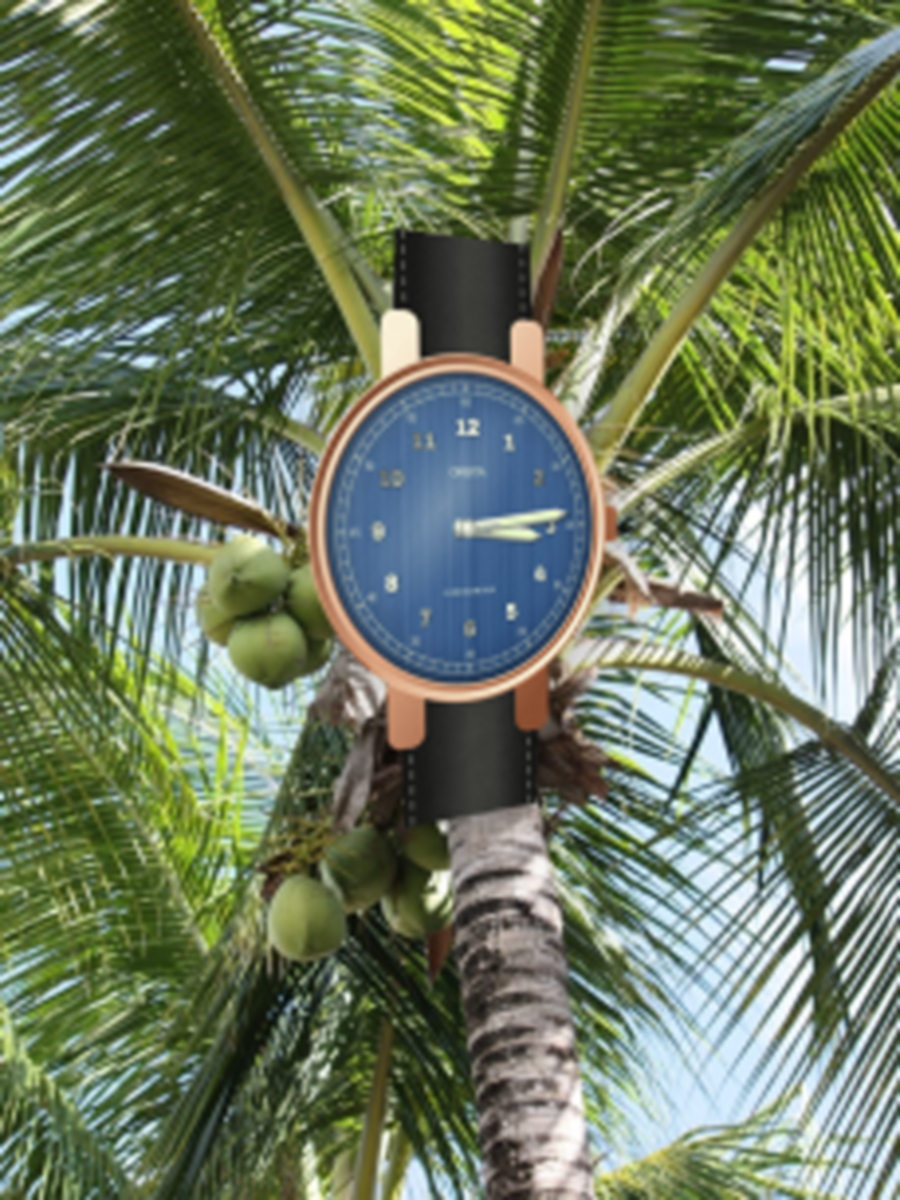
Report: 3:14
